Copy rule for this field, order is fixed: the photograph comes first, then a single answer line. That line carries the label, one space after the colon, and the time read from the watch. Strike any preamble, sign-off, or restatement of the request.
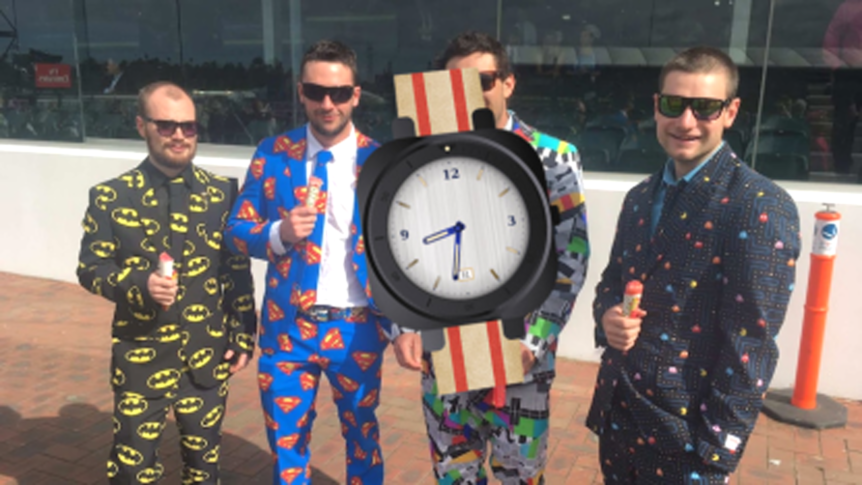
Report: 8:32
